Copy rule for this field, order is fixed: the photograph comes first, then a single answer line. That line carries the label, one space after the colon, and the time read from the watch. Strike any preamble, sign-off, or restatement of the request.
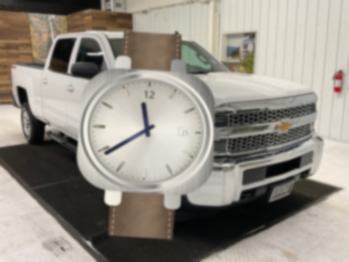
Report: 11:39
